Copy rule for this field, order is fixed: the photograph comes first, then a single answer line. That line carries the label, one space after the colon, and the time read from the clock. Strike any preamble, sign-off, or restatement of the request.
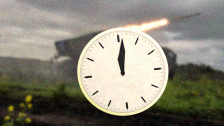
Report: 12:01
